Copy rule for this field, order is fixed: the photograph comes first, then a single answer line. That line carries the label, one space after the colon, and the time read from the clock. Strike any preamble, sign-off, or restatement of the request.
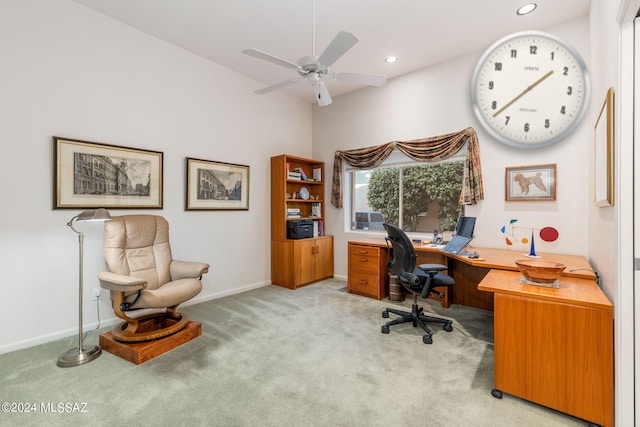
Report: 1:38
